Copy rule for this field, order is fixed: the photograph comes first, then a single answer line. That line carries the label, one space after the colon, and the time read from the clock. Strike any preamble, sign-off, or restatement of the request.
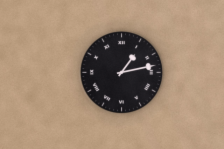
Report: 1:13
